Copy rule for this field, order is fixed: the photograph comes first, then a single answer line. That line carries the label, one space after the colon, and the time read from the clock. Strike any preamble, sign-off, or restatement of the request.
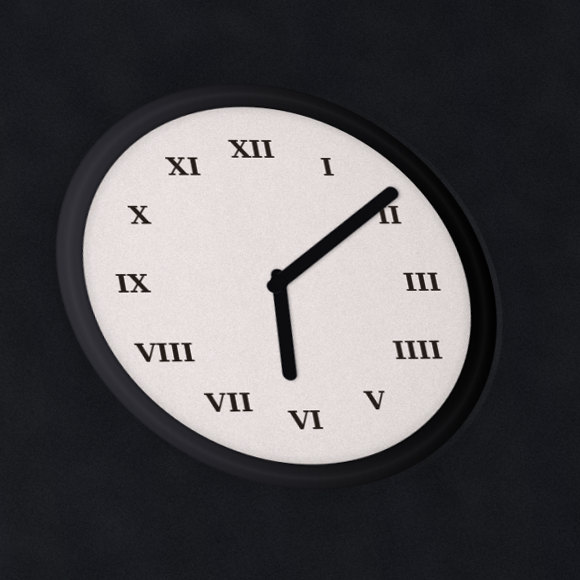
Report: 6:09
